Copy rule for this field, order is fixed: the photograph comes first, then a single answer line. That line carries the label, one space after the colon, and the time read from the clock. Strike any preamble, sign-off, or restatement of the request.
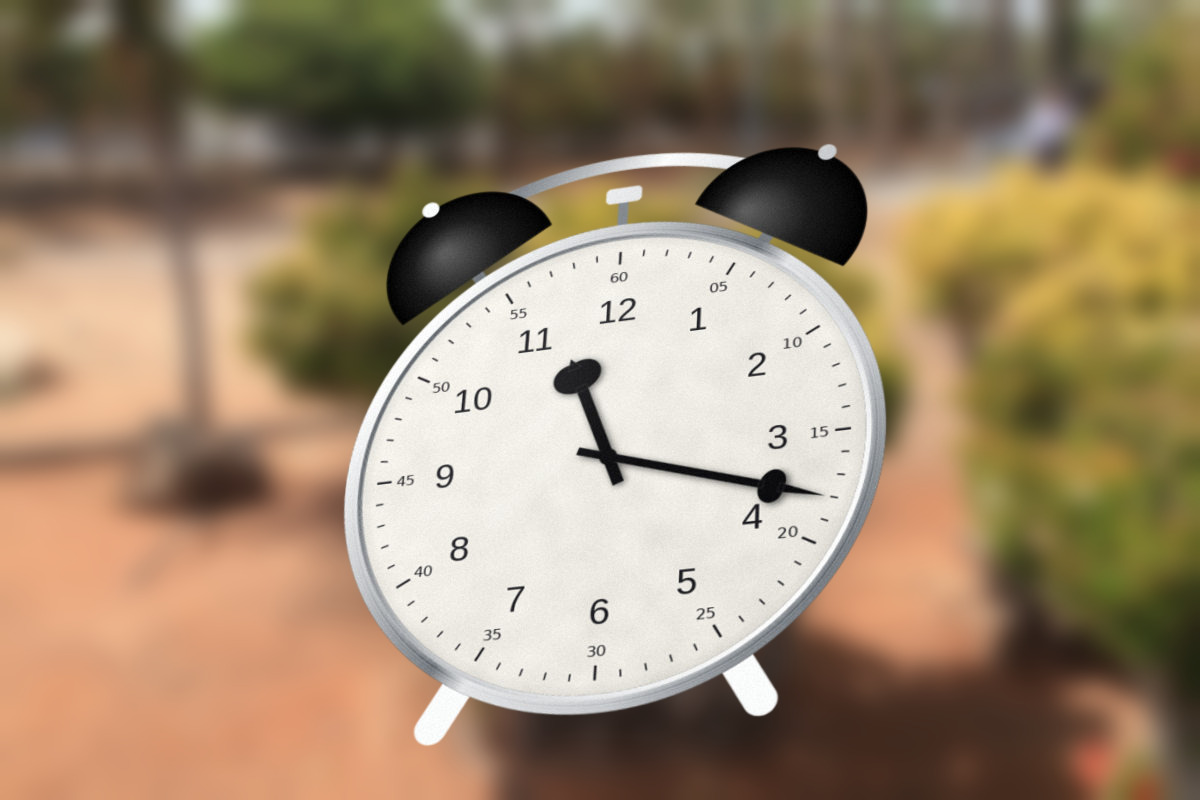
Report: 11:18
